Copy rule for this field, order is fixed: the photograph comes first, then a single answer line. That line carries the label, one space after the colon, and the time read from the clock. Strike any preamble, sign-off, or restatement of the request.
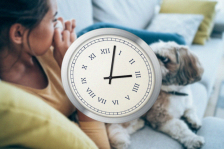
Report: 3:03
